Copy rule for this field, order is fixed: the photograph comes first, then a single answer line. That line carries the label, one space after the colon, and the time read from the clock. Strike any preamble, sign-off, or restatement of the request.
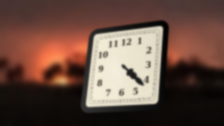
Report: 4:22
